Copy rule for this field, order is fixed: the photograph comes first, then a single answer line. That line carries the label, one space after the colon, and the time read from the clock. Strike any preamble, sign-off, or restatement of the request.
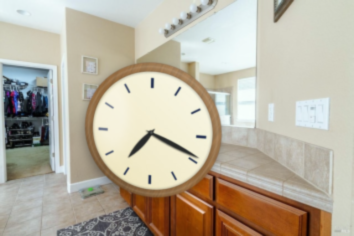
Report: 7:19
